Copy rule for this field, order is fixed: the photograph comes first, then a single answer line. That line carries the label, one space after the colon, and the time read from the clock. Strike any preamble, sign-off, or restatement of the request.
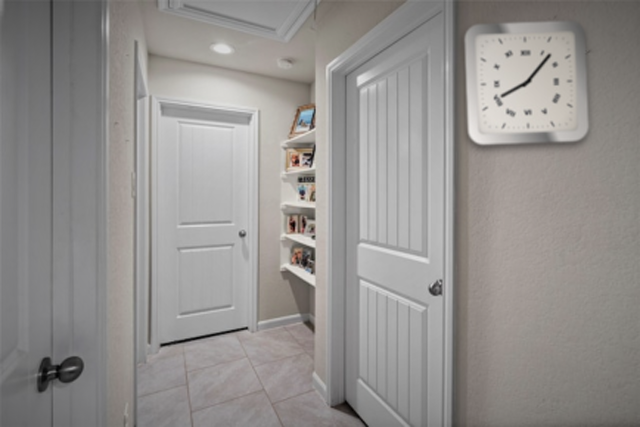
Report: 8:07
